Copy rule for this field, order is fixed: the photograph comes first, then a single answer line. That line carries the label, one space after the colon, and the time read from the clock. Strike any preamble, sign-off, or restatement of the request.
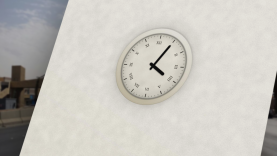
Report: 4:05
